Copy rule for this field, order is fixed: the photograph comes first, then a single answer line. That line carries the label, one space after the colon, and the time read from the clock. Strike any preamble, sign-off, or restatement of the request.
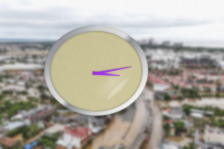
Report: 3:13
